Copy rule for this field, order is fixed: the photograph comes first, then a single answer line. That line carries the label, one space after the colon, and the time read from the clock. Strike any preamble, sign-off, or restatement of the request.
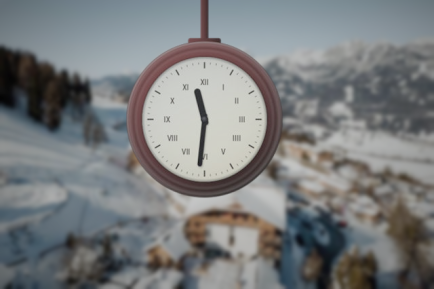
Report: 11:31
